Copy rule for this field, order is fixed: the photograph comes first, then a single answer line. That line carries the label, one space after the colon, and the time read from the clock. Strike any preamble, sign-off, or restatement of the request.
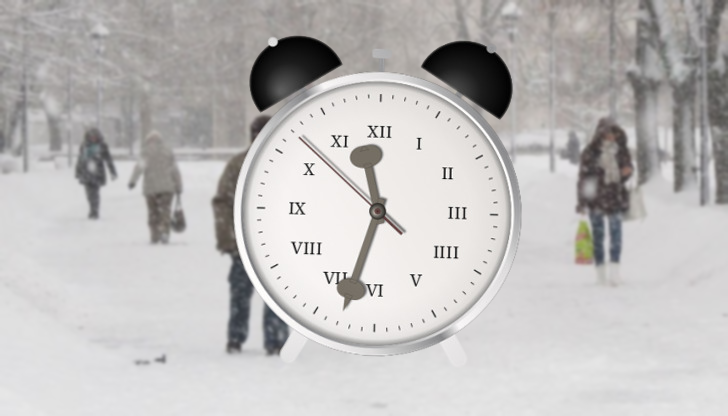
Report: 11:32:52
